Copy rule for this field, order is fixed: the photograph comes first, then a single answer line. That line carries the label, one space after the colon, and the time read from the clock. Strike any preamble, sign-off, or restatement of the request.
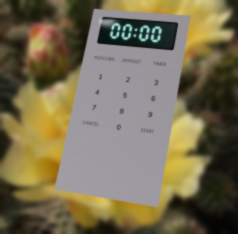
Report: 0:00
